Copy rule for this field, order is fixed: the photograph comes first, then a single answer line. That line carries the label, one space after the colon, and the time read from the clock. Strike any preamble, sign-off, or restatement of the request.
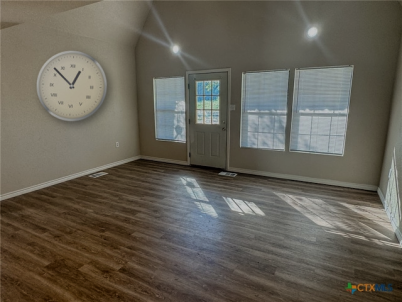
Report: 12:52
